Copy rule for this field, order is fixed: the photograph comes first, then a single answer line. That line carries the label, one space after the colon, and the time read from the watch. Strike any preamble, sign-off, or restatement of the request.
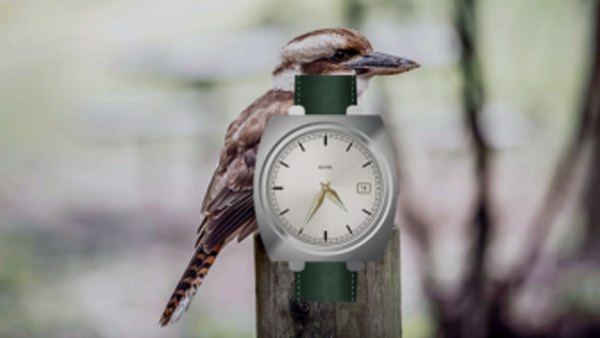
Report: 4:35
